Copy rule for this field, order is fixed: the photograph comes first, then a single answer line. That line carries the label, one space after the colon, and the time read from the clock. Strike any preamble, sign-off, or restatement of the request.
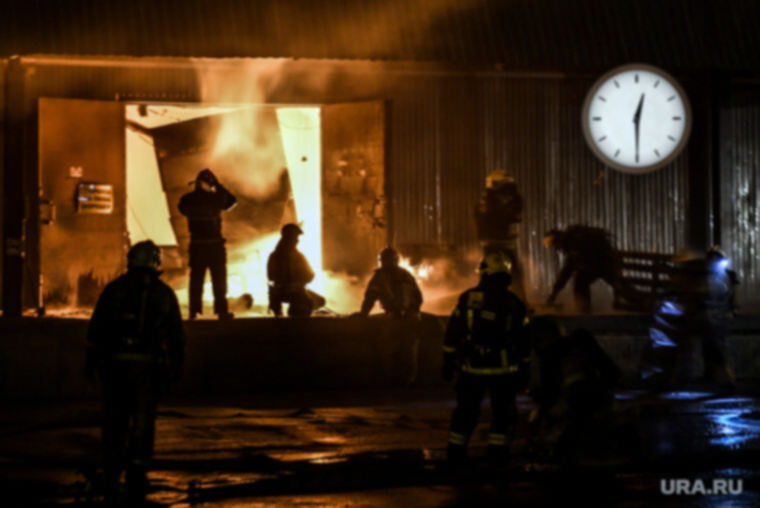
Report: 12:30
